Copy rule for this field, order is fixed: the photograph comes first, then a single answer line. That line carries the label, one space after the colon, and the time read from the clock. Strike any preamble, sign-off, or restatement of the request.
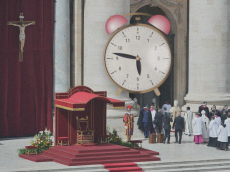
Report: 5:47
